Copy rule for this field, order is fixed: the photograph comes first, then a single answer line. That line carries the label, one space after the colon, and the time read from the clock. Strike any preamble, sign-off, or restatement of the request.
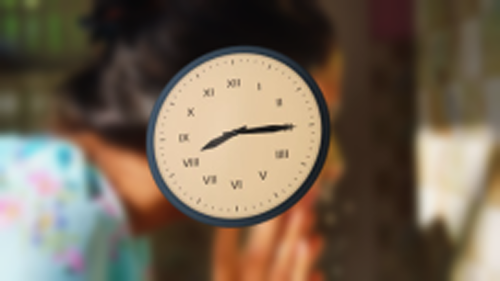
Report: 8:15
